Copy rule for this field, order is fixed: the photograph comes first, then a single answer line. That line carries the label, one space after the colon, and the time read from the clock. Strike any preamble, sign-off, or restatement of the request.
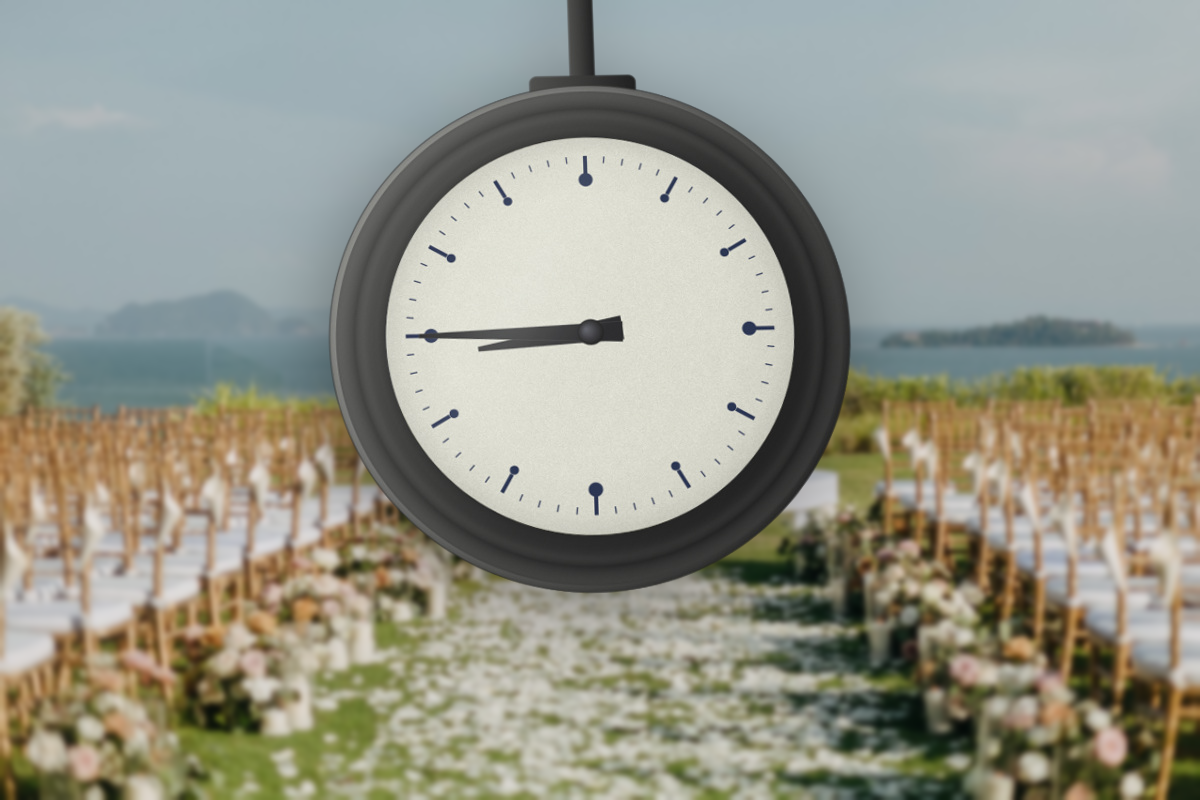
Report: 8:45
